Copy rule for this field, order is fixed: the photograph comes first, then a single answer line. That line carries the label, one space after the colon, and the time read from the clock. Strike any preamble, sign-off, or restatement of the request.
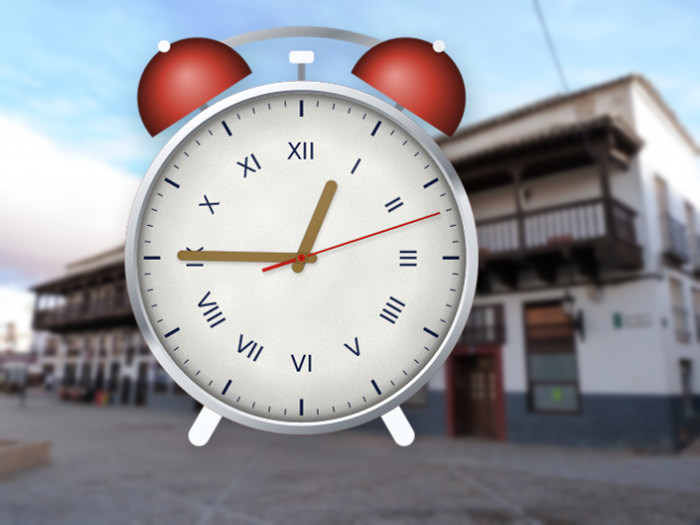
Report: 12:45:12
